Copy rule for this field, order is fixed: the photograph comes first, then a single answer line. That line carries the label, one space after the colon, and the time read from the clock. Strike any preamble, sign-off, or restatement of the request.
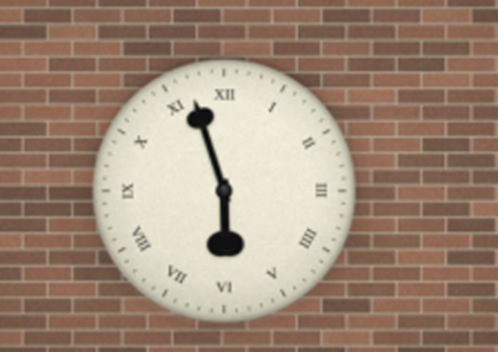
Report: 5:57
